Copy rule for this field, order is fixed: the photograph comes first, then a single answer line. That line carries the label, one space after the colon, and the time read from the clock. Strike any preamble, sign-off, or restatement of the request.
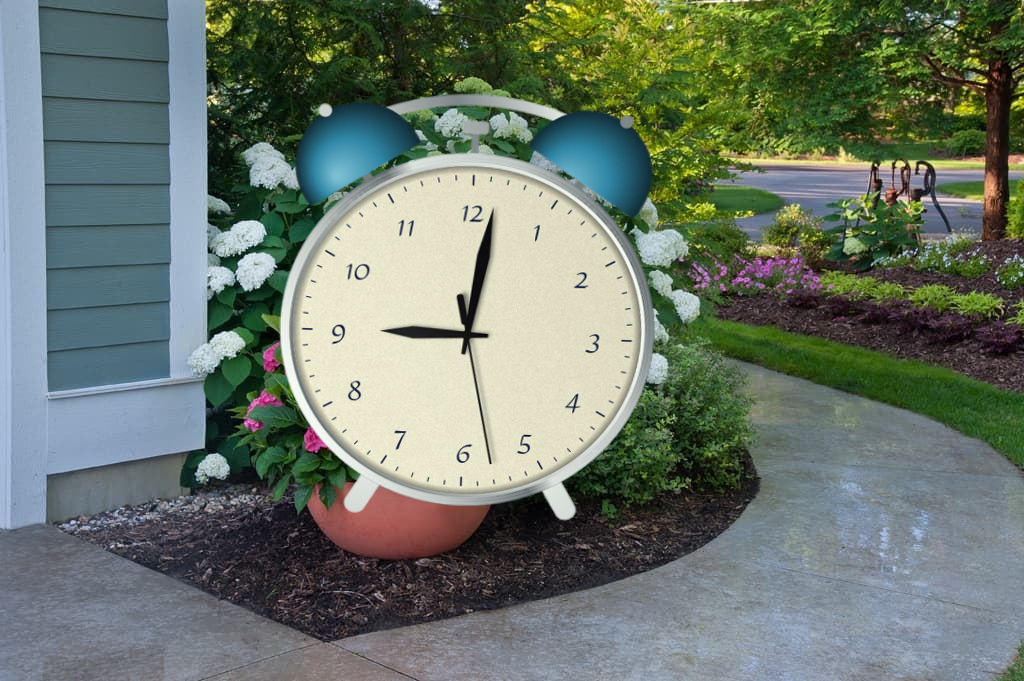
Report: 9:01:28
